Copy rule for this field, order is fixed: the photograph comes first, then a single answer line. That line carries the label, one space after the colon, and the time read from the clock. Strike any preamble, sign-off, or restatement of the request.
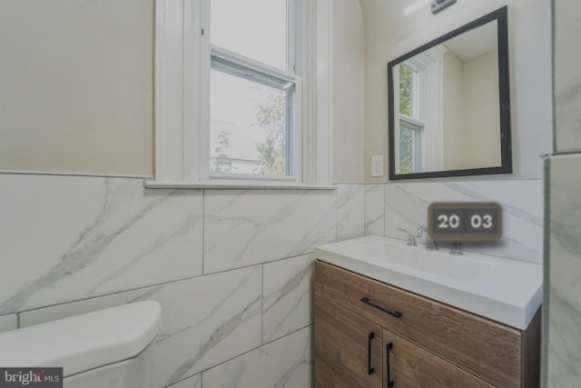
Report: 20:03
